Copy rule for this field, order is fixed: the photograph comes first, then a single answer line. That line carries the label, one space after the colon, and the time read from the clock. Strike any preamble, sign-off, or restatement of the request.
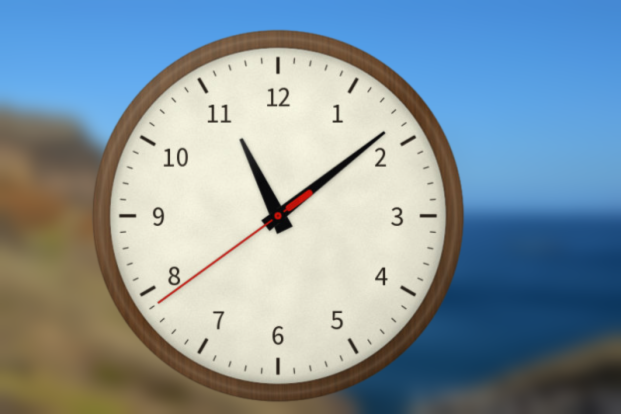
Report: 11:08:39
